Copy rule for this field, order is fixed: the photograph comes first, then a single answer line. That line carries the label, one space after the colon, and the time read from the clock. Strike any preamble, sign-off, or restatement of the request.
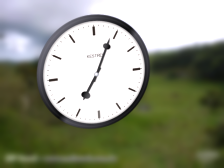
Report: 7:04
